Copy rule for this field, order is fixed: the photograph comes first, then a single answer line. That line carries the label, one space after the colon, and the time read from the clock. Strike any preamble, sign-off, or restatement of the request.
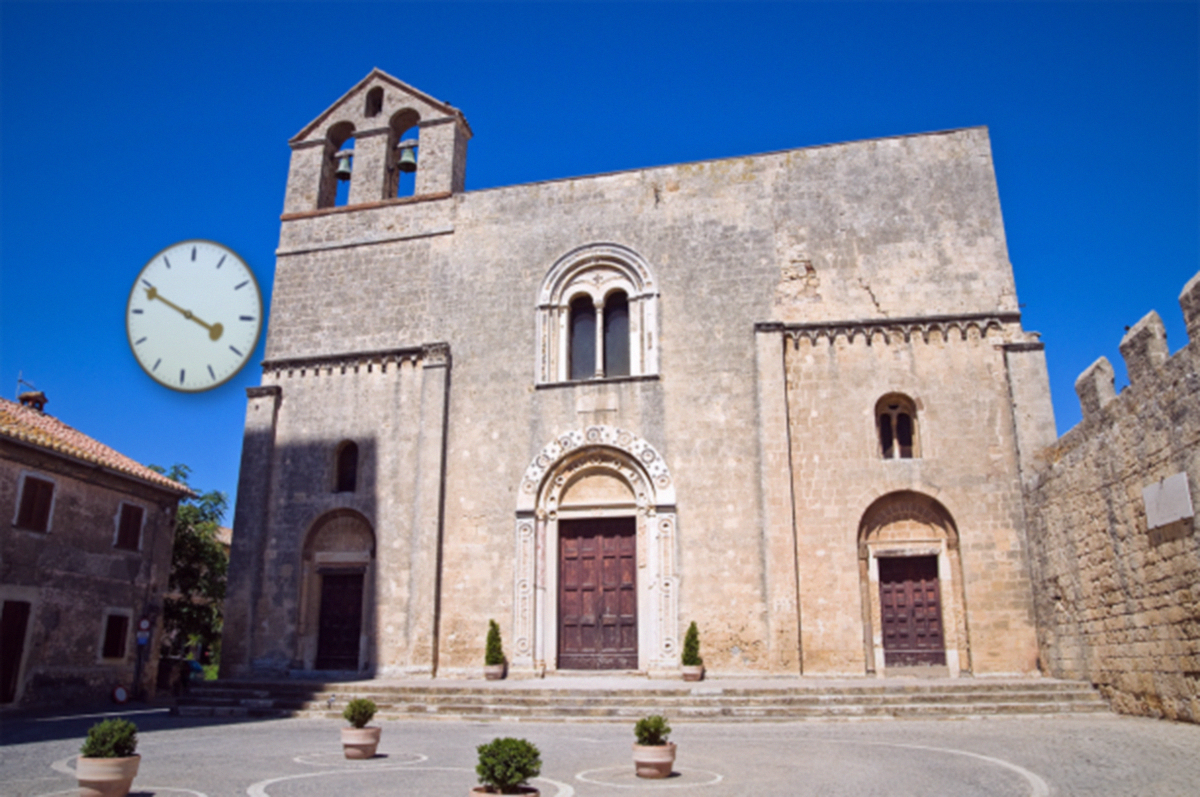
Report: 3:49
